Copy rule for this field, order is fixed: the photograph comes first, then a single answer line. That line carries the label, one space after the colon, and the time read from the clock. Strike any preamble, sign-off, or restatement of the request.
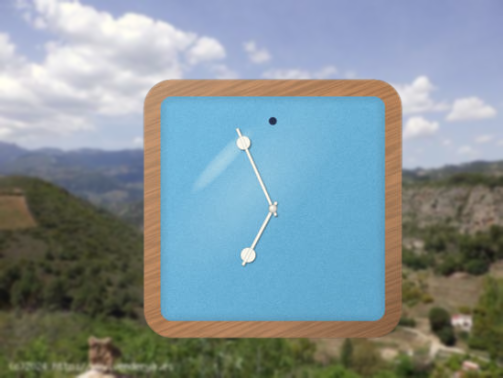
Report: 6:56
